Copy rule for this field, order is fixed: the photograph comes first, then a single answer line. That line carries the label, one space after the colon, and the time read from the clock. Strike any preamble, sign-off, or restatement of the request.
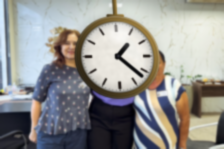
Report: 1:22
